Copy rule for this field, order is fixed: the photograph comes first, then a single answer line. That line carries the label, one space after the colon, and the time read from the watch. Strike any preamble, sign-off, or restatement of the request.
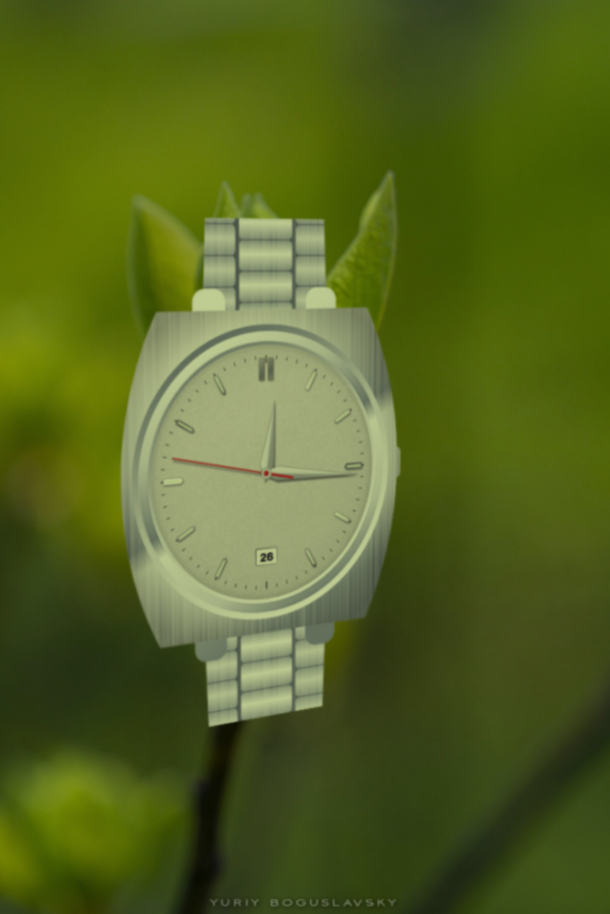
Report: 12:15:47
